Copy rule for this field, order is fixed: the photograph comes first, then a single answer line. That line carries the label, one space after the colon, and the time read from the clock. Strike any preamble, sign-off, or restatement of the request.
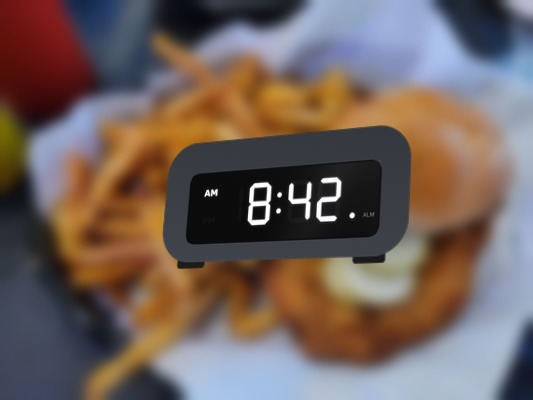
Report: 8:42
